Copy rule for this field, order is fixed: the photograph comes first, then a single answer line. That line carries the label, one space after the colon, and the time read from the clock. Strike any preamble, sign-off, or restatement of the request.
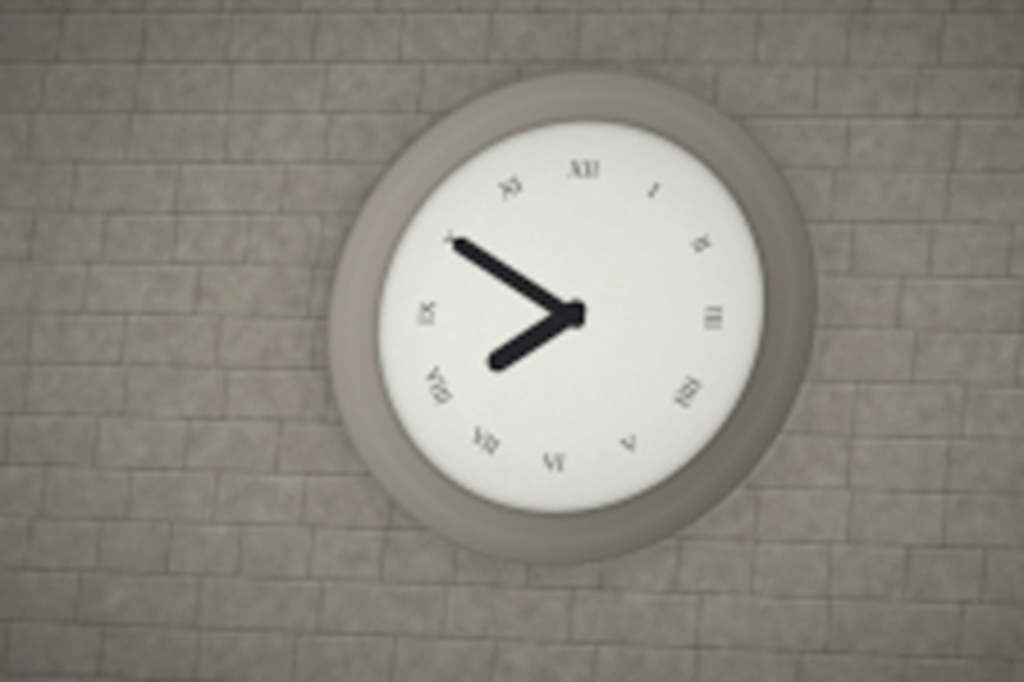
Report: 7:50
